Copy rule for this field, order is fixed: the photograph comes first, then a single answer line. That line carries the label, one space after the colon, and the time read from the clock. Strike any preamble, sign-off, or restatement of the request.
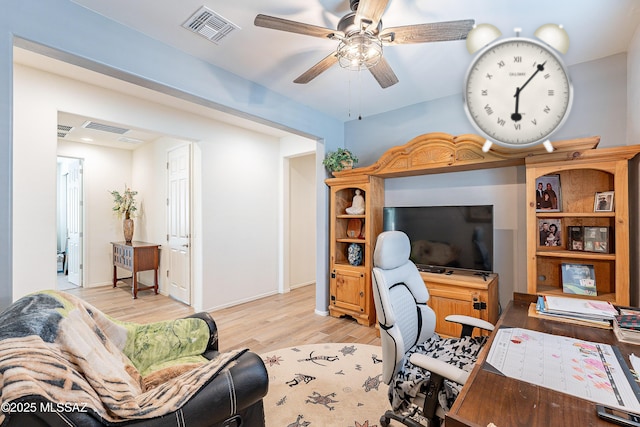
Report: 6:07
